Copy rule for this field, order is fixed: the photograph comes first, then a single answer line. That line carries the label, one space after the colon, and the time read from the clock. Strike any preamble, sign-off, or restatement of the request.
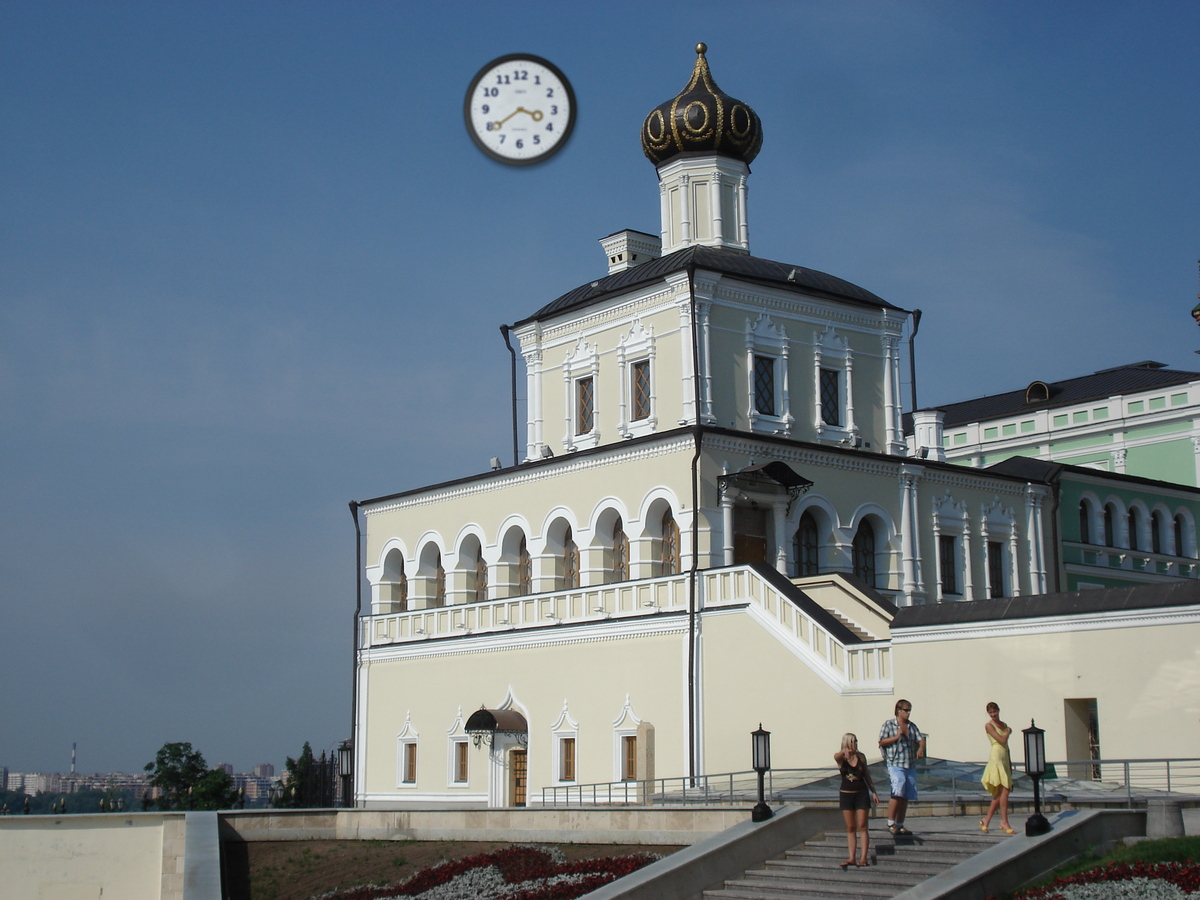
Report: 3:39
